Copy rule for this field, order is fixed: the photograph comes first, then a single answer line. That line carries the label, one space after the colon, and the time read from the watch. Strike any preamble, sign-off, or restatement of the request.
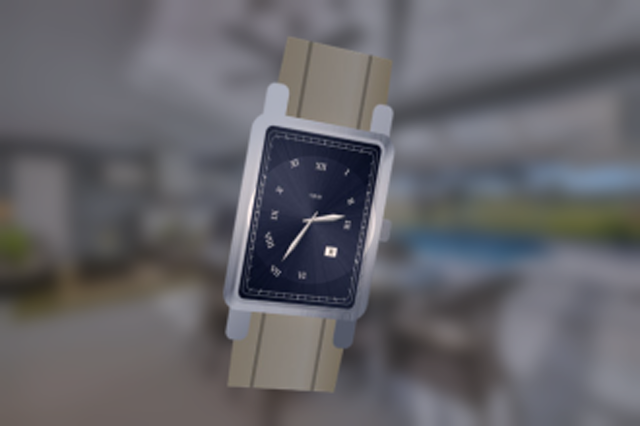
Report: 2:35
